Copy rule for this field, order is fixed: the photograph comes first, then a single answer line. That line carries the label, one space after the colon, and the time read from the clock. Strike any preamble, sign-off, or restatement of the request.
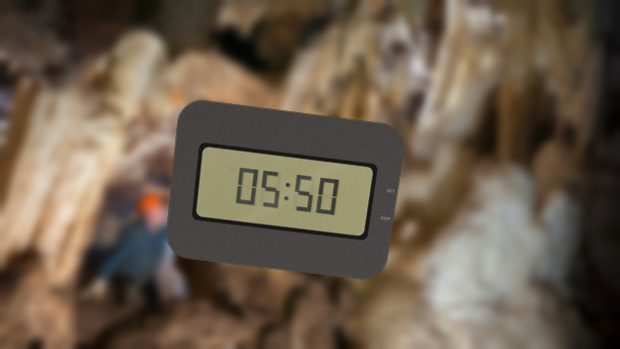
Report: 5:50
